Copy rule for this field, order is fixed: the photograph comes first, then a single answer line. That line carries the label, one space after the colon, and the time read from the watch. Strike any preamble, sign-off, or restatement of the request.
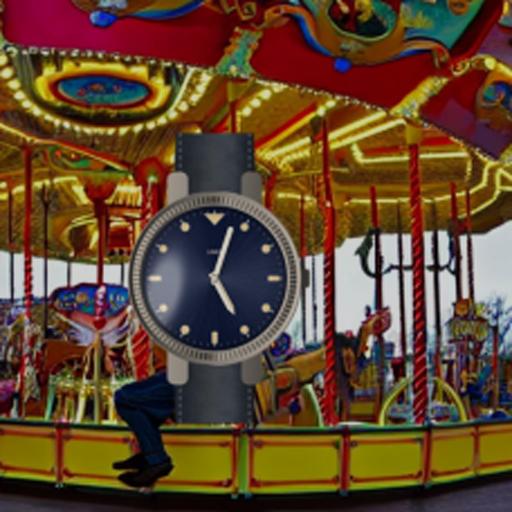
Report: 5:03
